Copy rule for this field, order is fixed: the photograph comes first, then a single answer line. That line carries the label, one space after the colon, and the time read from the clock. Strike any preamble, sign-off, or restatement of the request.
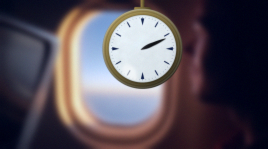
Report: 2:11
